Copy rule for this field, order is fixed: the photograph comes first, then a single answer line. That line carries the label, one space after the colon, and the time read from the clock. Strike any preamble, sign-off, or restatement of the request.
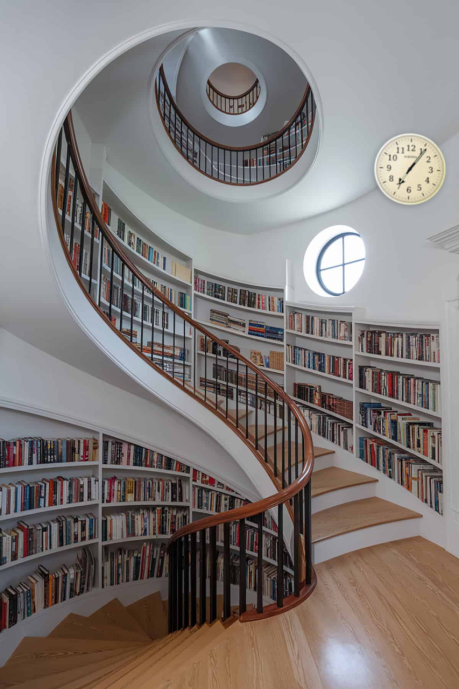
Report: 7:06
